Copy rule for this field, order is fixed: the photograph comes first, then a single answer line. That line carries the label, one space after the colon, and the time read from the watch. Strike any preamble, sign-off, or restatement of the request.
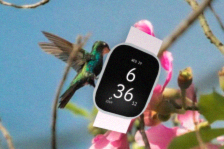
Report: 6:36
